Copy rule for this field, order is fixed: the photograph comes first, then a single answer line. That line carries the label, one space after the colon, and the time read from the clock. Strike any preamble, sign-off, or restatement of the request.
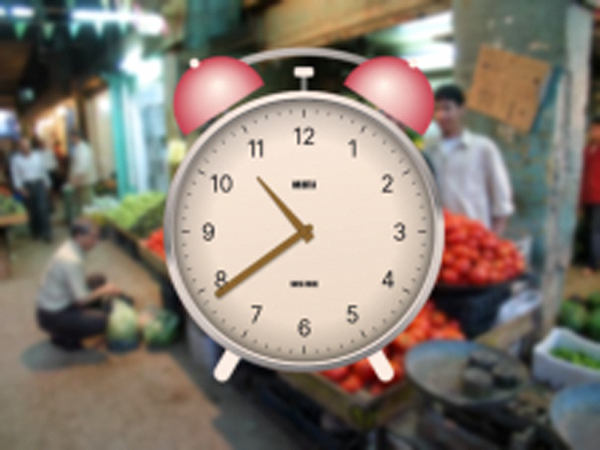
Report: 10:39
